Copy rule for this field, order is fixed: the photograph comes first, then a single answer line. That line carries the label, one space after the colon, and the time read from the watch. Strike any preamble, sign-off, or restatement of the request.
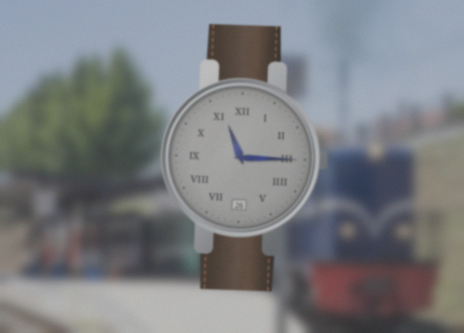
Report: 11:15
